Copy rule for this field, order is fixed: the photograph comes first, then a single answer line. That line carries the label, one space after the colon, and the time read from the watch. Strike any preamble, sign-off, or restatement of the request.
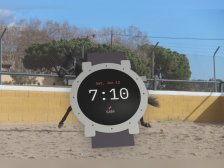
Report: 7:10
